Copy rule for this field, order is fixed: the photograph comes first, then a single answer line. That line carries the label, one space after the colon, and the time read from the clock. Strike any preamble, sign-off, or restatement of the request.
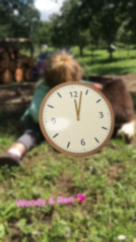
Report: 12:03
